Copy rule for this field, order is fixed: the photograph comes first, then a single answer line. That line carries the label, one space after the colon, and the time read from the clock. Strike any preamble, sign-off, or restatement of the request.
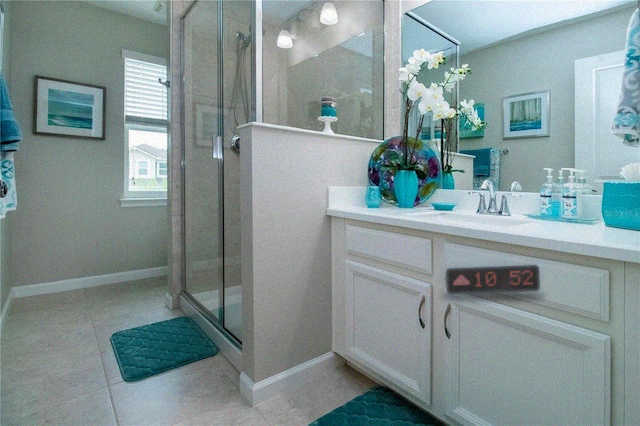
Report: 10:52
